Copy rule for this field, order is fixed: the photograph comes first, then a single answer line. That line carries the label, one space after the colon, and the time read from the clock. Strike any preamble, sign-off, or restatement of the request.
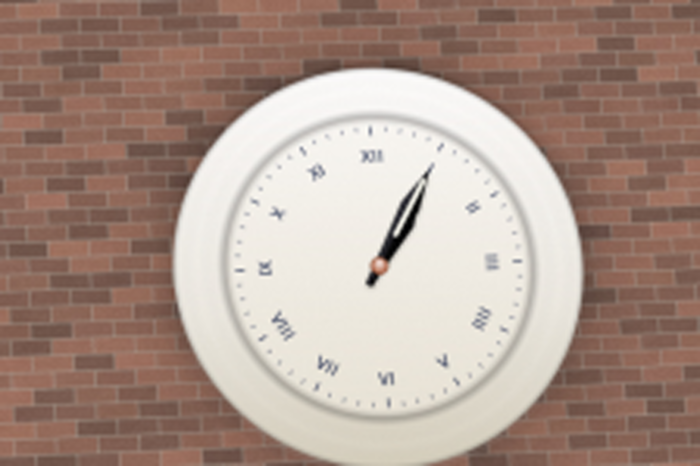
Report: 1:05
